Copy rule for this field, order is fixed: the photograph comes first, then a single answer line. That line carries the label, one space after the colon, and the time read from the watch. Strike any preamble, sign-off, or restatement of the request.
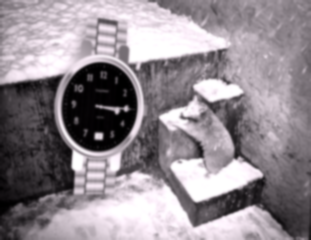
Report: 3:15
